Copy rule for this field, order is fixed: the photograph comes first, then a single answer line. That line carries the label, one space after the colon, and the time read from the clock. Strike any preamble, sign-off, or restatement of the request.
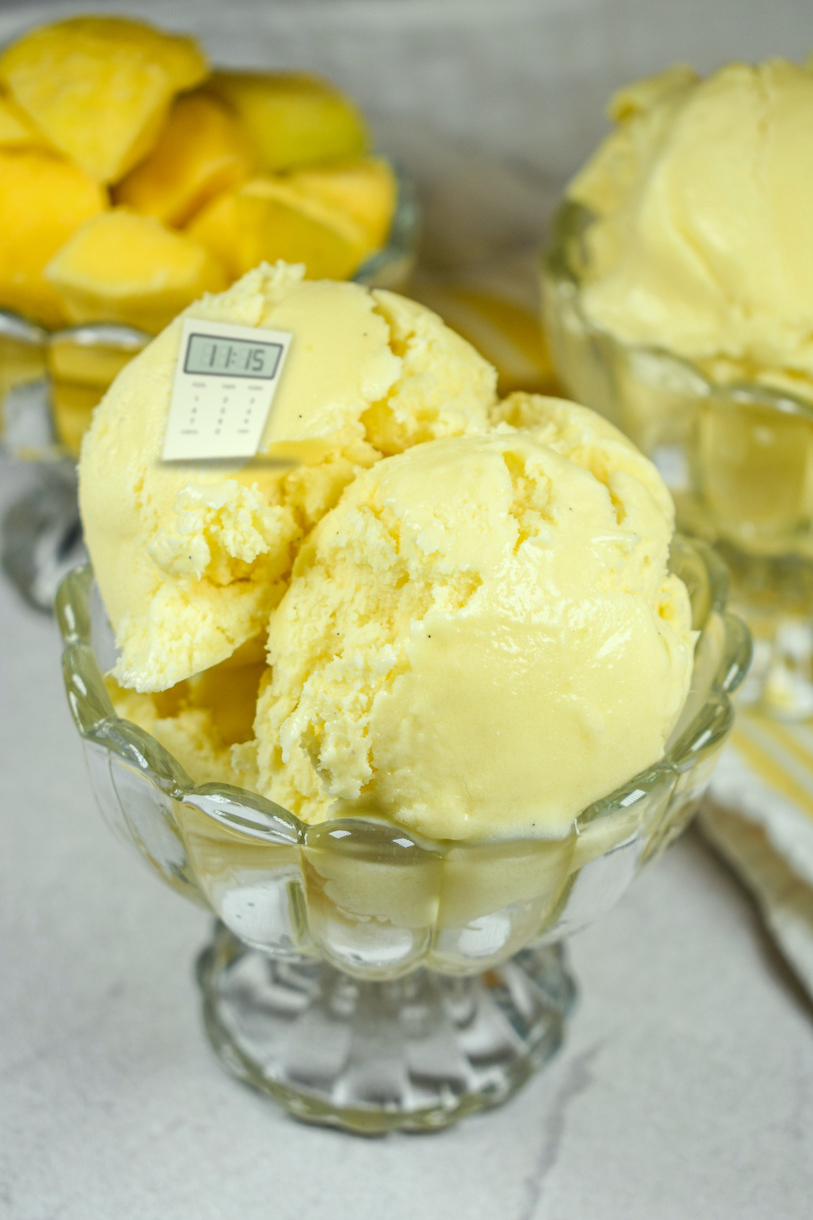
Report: 11:15
